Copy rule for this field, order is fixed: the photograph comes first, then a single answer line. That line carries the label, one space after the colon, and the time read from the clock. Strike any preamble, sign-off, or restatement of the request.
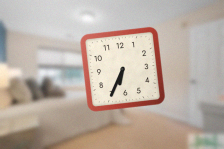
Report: 6:35
